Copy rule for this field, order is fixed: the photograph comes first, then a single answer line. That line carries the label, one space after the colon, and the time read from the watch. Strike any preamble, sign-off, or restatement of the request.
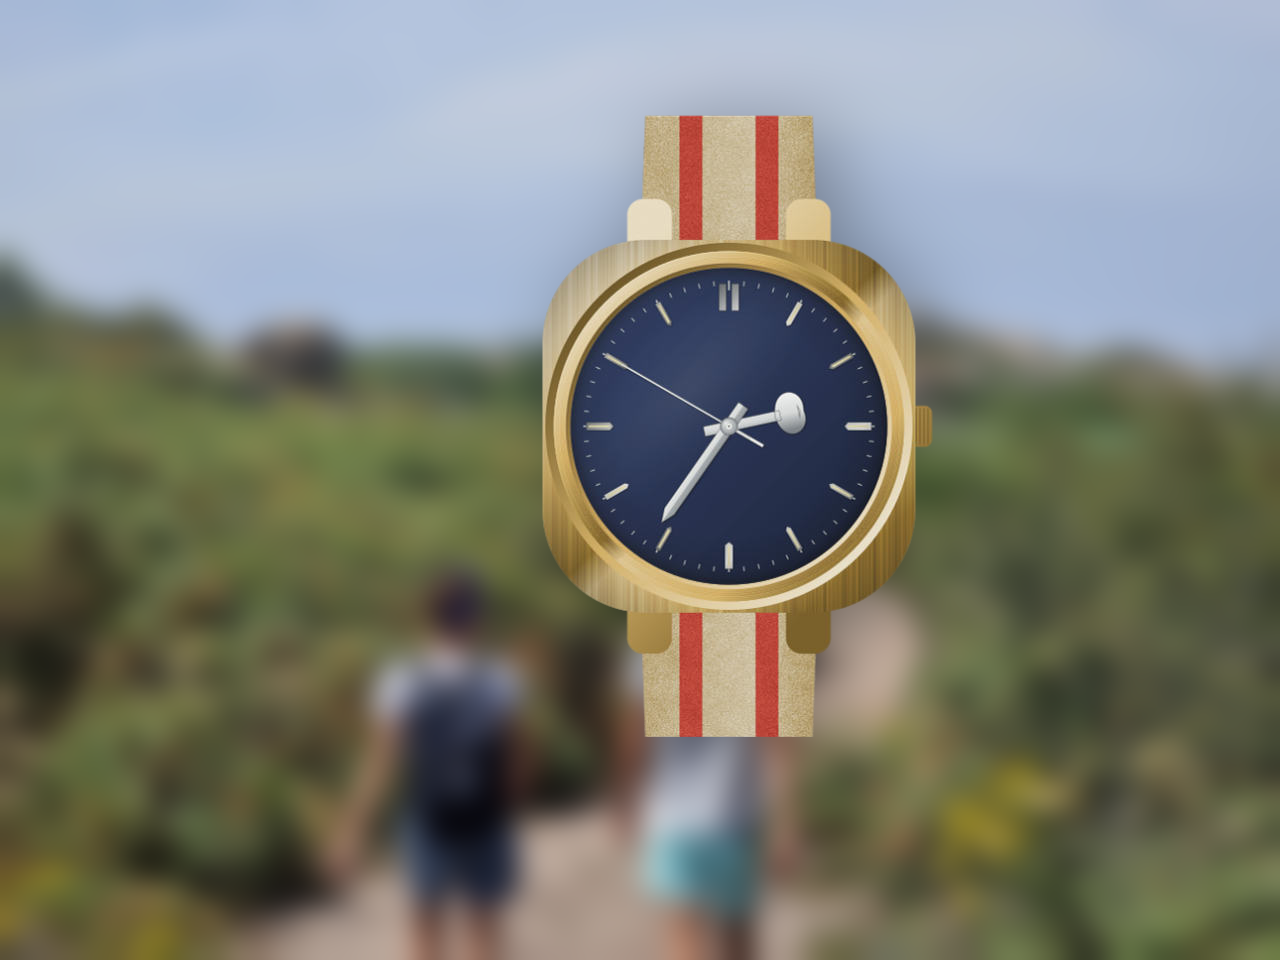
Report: 2:35:50
